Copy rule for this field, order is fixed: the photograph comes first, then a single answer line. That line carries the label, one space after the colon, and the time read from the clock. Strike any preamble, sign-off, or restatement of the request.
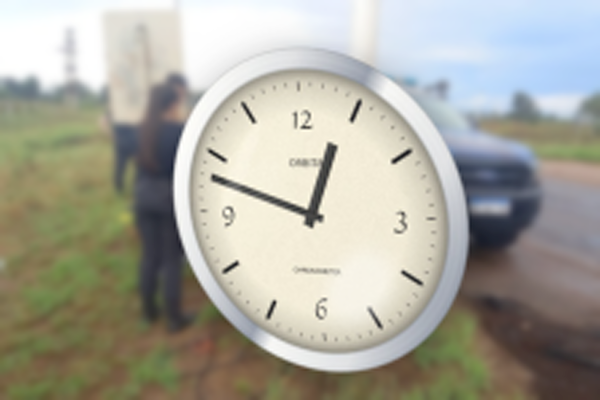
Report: 12:48
